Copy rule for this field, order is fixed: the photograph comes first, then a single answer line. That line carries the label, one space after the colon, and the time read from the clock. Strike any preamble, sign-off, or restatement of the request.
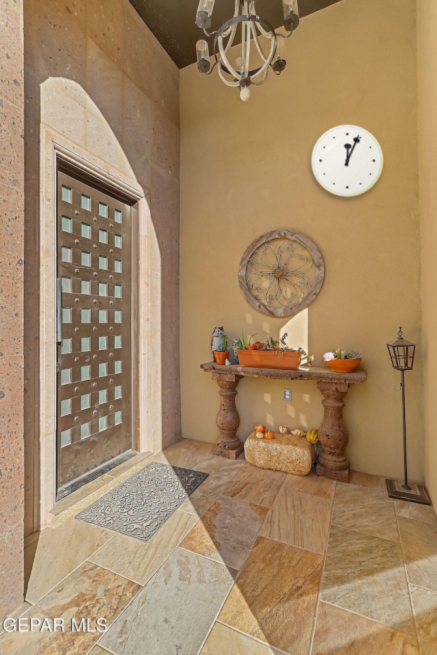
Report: 12:04
